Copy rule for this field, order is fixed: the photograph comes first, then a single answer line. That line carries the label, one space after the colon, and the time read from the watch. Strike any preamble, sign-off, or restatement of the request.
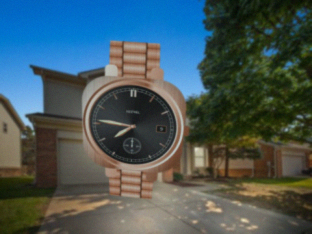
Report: 7:46
